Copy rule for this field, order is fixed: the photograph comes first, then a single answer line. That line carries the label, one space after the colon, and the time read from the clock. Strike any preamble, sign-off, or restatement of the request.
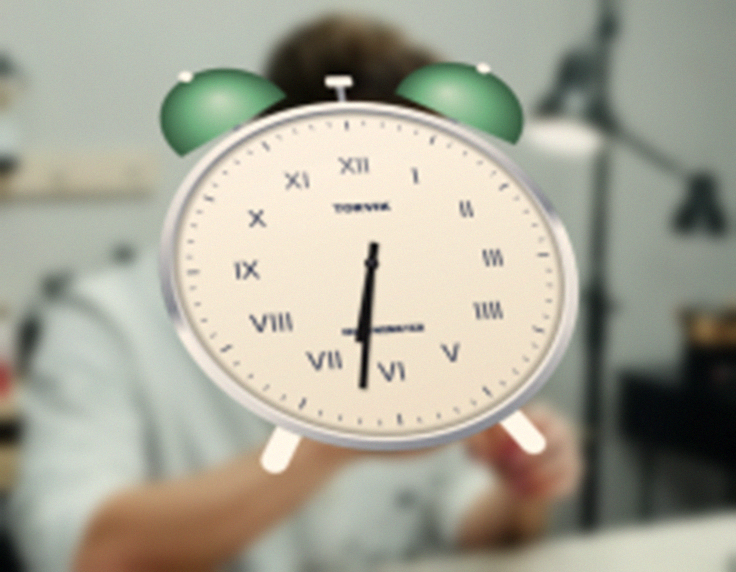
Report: 6:32
